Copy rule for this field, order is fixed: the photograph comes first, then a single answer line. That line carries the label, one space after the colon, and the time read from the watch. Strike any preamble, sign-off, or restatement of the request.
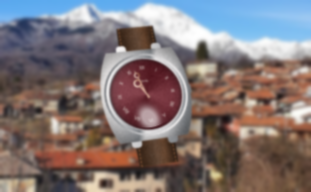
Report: 10:57
